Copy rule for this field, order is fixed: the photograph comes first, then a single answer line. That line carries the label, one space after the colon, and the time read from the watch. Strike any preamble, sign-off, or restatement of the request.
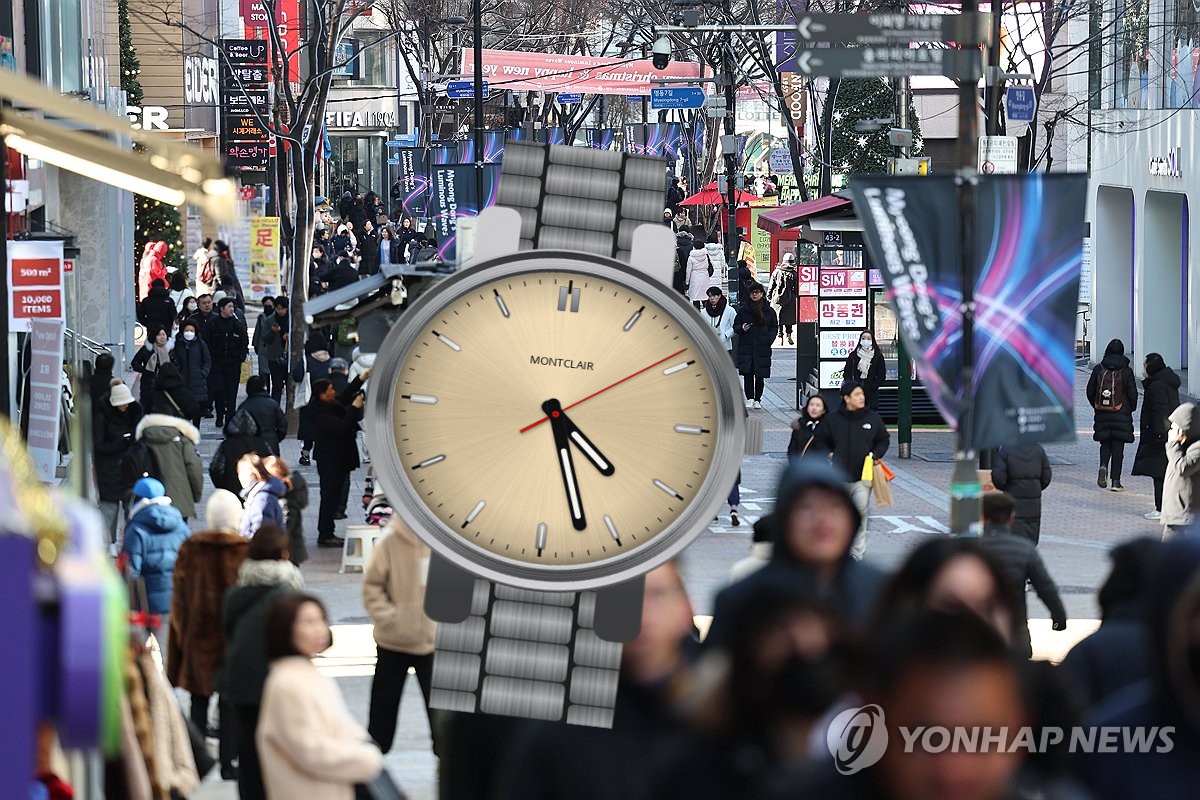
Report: 4:27:09
